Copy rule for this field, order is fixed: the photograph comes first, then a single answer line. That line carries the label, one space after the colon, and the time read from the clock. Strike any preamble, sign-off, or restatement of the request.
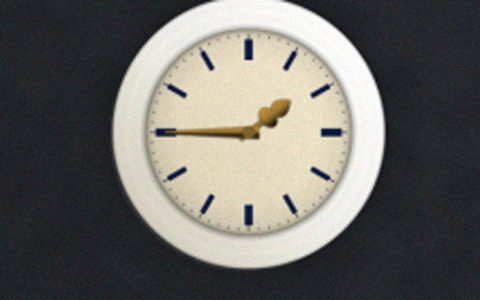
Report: 1:45
